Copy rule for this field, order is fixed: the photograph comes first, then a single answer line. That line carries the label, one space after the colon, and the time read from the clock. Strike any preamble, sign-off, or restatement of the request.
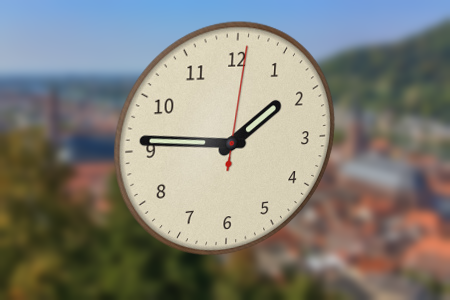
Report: 1:46:01
